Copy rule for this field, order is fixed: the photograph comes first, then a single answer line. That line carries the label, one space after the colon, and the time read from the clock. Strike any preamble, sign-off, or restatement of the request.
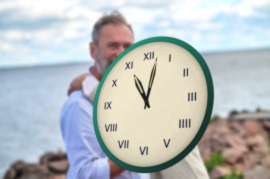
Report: 11:02
